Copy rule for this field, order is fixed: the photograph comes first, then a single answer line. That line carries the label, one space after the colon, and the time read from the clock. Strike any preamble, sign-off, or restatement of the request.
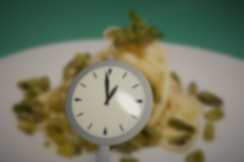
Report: 12:59
